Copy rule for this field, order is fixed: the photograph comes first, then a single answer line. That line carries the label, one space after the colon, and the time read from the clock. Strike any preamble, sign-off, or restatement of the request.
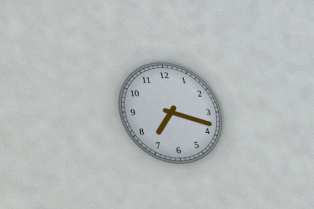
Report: 7:18
